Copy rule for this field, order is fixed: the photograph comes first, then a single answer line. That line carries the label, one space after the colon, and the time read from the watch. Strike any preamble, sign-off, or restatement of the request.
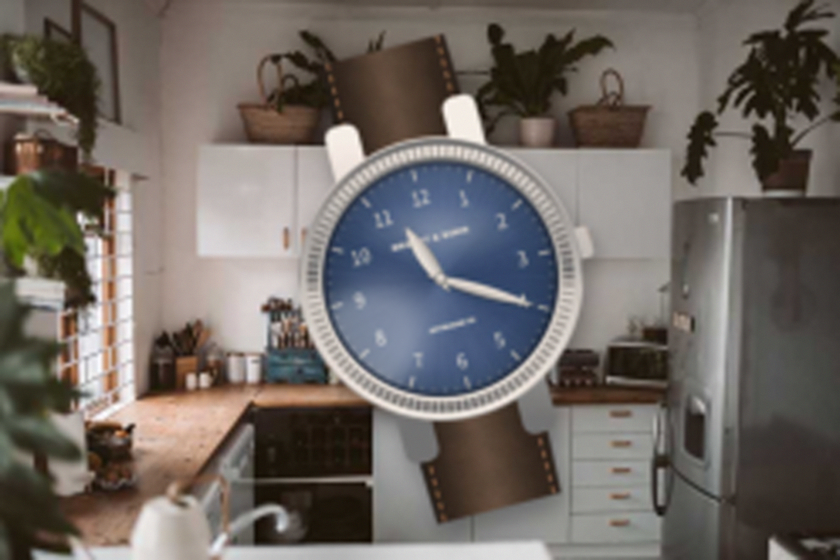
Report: 11:20
